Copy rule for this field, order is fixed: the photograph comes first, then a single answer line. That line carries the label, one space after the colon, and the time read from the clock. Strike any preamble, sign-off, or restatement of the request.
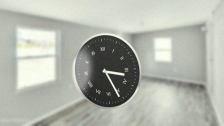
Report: 3:26
